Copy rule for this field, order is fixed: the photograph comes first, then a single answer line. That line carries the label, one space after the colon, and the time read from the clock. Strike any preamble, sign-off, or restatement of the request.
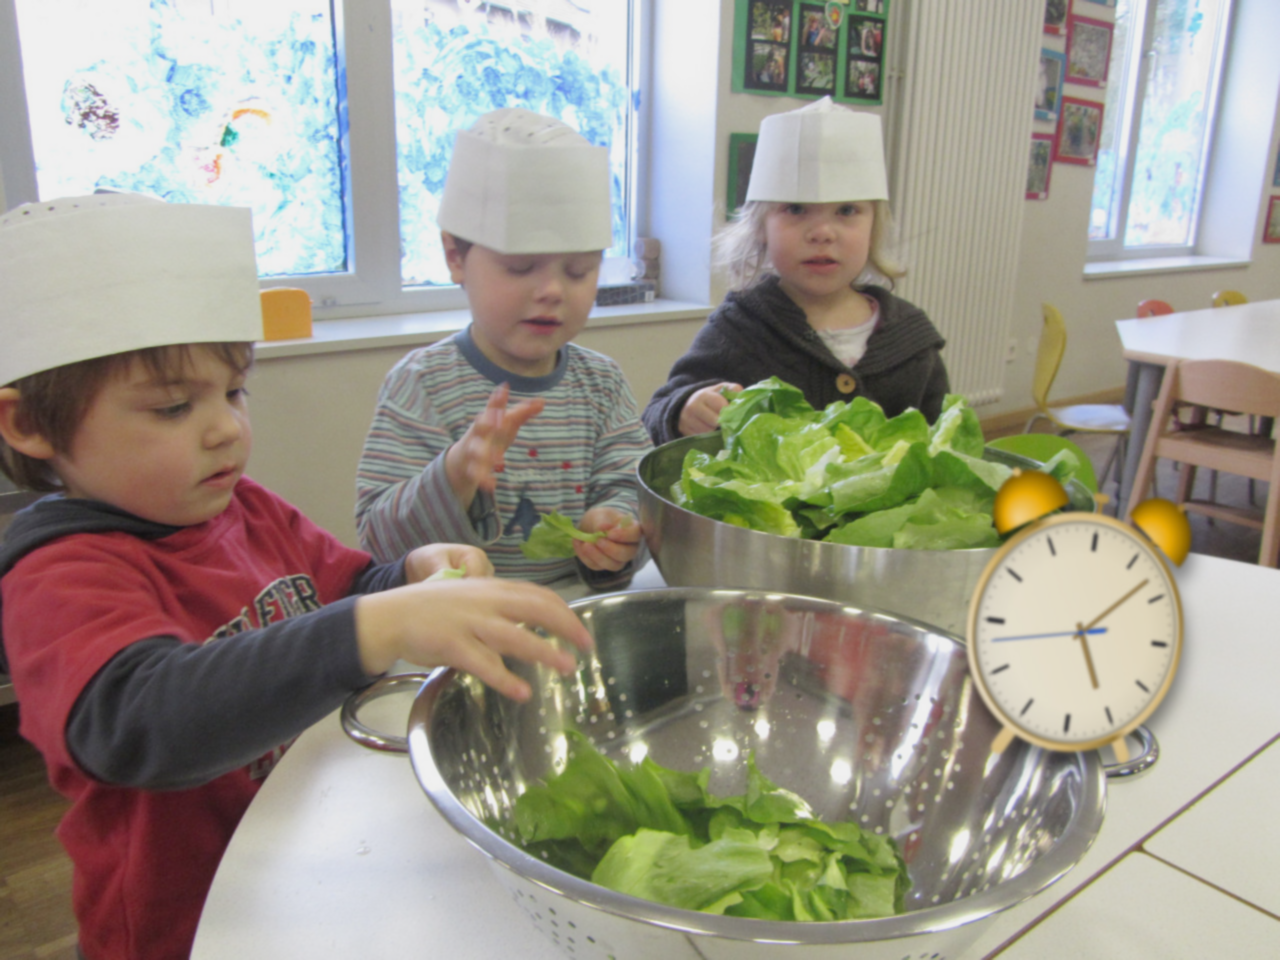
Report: 5:07:43
